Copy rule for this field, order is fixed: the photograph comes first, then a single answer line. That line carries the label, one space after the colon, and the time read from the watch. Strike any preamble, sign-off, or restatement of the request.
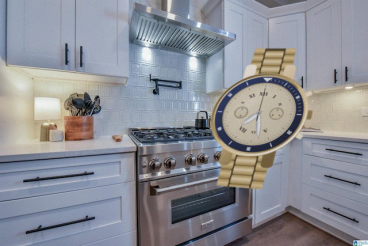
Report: 7:28
